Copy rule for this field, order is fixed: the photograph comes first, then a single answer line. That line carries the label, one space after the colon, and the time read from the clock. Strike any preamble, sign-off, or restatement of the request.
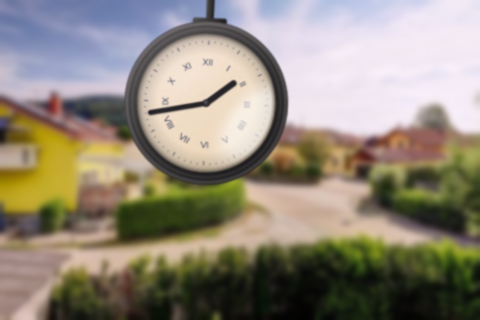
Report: 1:43
